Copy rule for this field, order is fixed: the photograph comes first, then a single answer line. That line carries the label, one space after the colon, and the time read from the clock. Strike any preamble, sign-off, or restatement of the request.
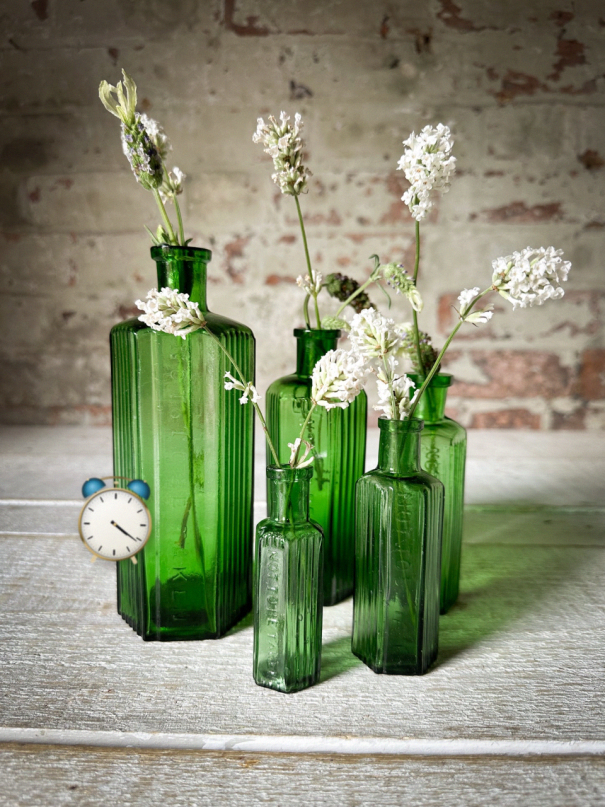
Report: 4:21
